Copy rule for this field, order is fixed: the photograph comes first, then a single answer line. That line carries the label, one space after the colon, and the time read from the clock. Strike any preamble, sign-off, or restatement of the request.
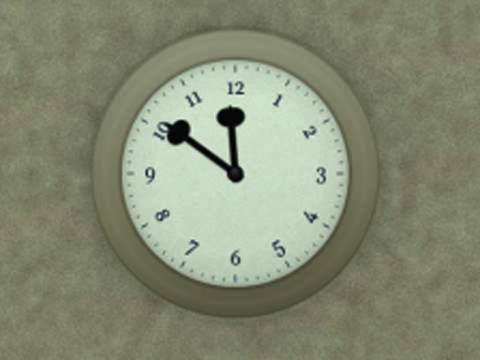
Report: 11:51
